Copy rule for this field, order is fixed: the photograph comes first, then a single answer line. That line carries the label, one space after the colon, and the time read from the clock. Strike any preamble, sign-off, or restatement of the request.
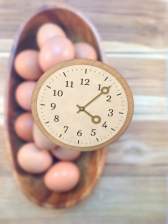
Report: 4:07
